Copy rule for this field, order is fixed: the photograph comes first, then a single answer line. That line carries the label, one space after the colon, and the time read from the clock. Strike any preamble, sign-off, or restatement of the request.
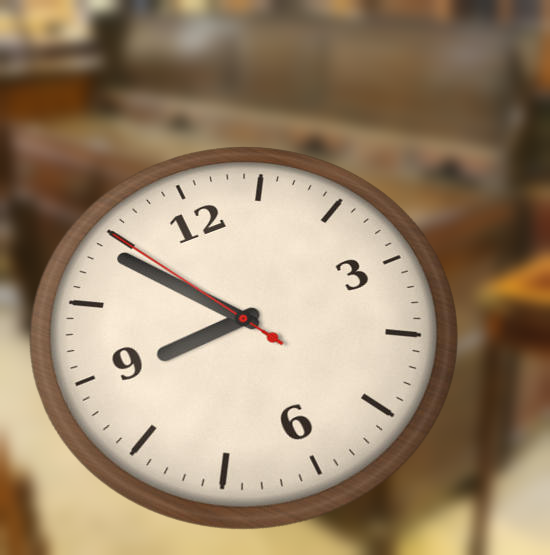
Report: 8:53:55
